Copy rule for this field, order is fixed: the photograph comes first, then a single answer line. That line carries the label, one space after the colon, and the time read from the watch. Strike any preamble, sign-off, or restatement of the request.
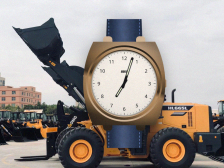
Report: 7:03
